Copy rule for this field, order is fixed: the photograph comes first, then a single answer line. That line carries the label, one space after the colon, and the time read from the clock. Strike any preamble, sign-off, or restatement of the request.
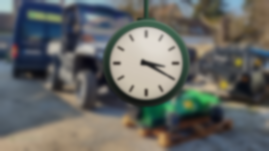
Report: 3:20
